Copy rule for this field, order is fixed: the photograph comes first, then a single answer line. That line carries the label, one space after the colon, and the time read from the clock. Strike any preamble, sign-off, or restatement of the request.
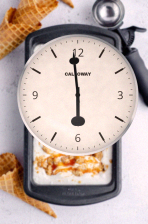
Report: 5:59
